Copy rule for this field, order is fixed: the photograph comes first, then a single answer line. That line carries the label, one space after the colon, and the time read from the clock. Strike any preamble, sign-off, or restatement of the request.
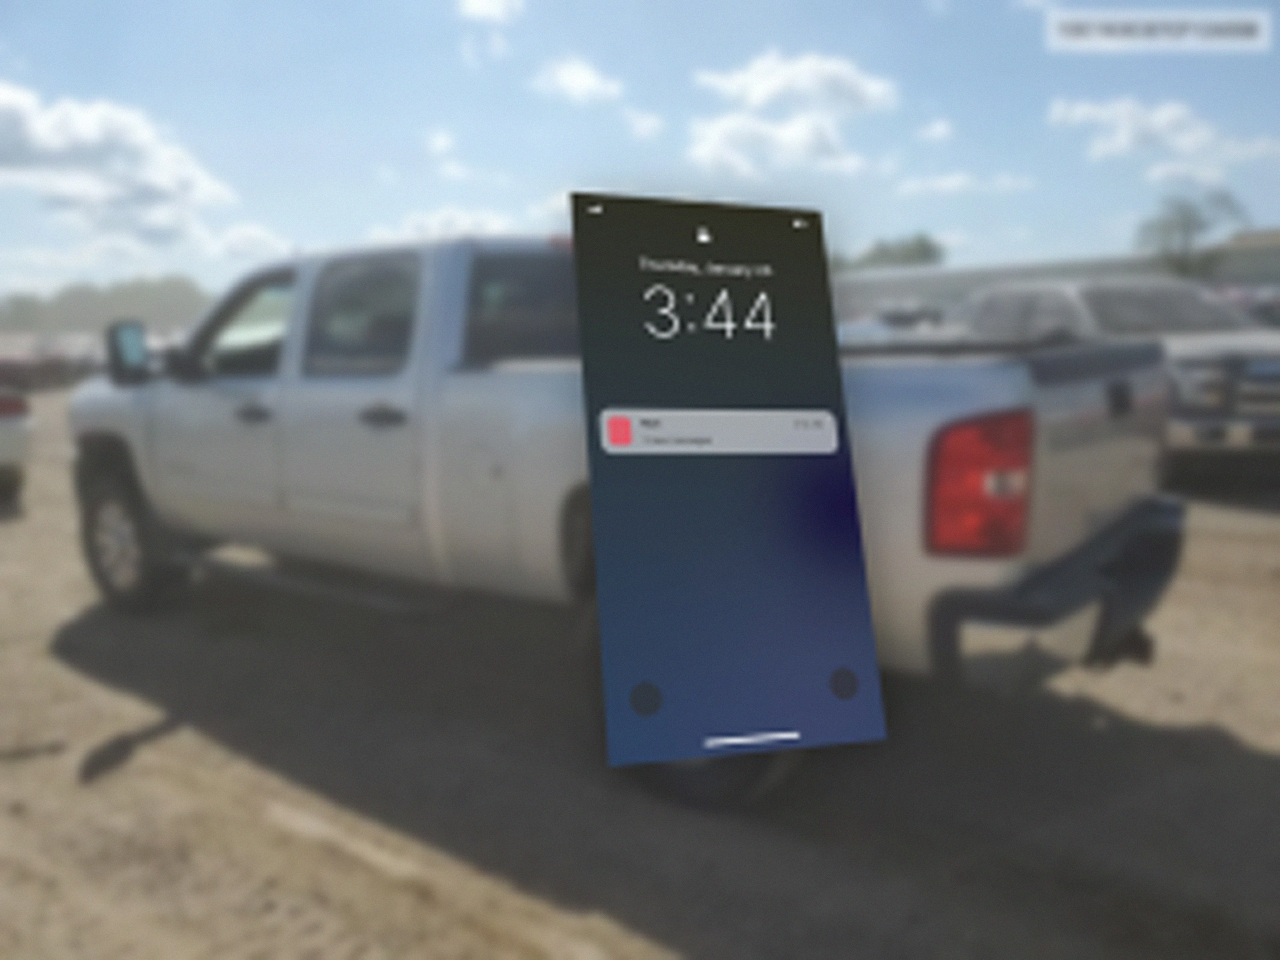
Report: 3:44
